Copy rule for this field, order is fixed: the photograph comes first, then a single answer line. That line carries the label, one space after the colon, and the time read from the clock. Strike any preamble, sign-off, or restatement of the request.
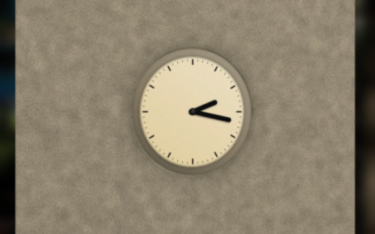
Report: 2:17
